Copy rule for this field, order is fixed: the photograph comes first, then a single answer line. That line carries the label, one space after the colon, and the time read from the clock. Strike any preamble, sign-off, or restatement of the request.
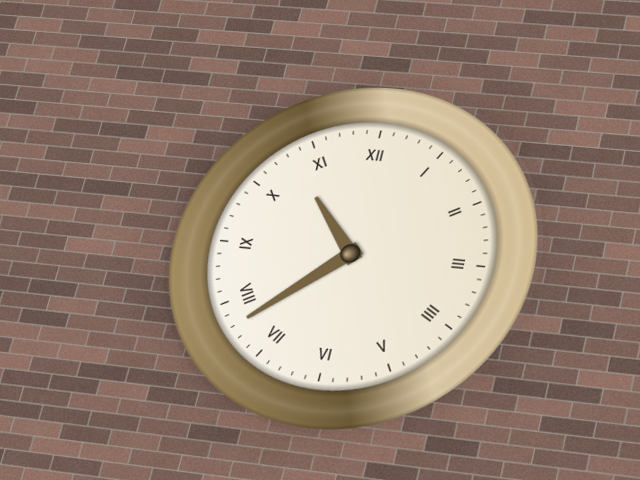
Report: 10:38
